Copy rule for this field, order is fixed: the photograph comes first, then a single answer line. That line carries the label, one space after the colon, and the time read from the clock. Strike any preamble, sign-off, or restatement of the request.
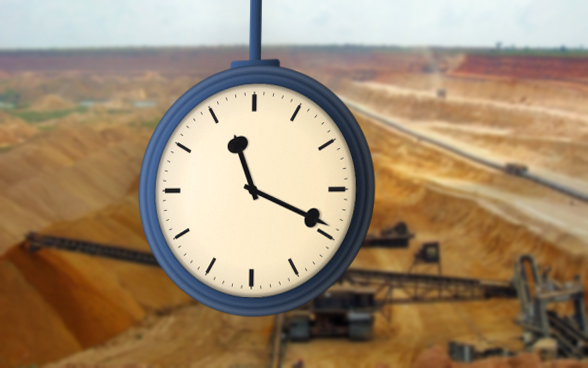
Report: 11:19
